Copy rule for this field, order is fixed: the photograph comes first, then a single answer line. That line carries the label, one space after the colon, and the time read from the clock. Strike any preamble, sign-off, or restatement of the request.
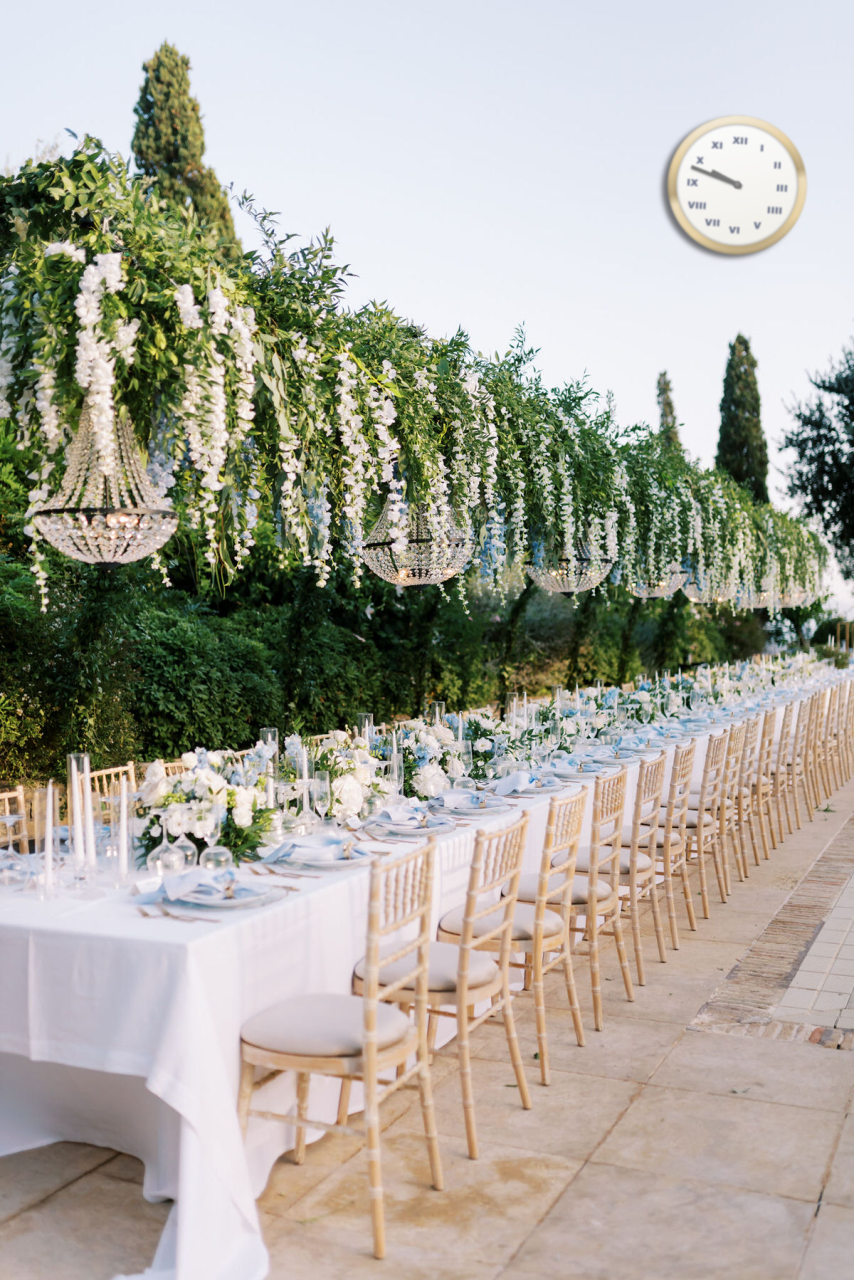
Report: 9:48
